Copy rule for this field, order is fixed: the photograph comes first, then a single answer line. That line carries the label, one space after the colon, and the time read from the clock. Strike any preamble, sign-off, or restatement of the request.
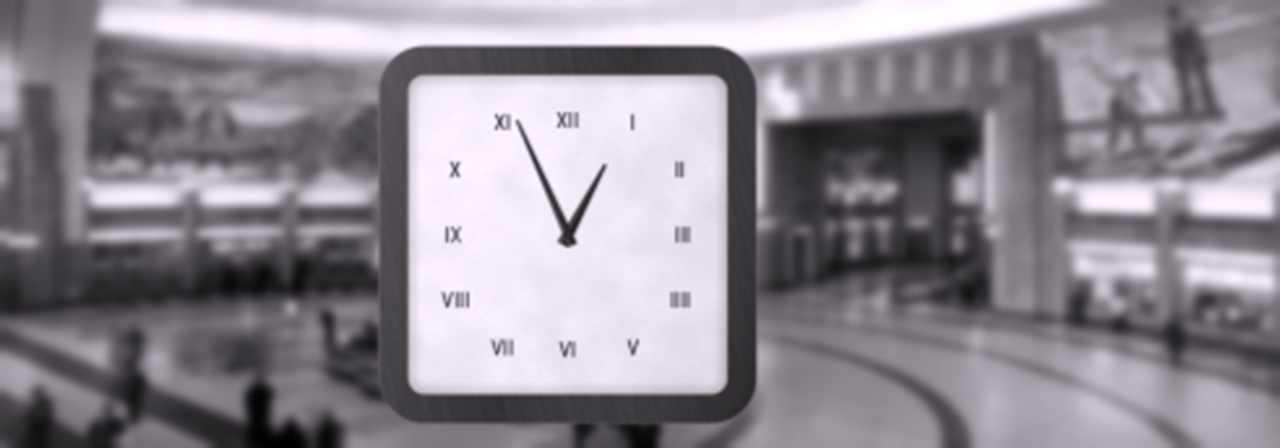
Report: 12:56
